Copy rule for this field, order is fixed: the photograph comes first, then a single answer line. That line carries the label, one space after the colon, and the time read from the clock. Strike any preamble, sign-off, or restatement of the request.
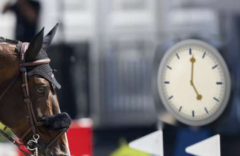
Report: 5:01
